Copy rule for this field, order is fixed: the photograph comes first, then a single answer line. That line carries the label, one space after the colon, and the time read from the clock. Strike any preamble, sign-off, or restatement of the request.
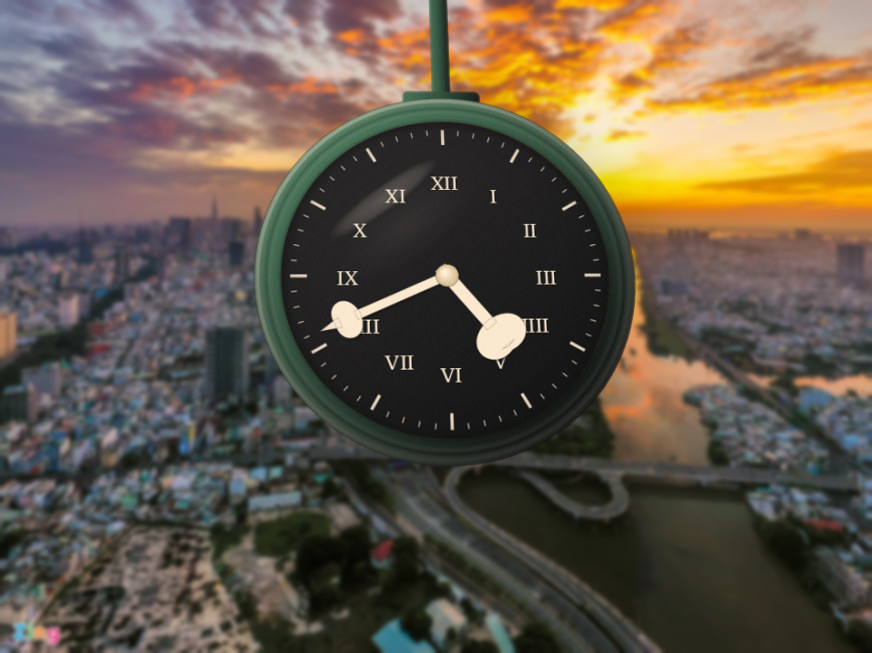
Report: 4:41
